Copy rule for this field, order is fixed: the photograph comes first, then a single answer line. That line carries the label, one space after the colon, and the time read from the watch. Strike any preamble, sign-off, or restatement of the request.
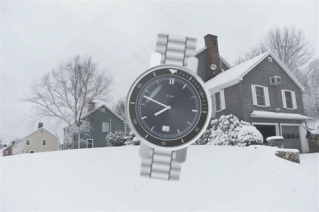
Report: 7:48
